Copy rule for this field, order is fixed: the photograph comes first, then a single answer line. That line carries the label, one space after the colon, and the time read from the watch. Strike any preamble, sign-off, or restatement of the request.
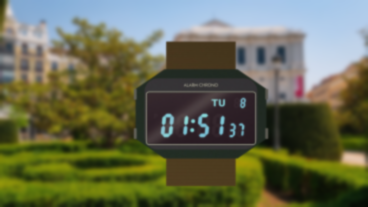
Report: 1:51:37
